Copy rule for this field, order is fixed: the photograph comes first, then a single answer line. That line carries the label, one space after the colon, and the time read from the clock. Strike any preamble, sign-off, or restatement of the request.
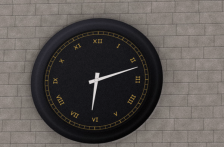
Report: 6:12
